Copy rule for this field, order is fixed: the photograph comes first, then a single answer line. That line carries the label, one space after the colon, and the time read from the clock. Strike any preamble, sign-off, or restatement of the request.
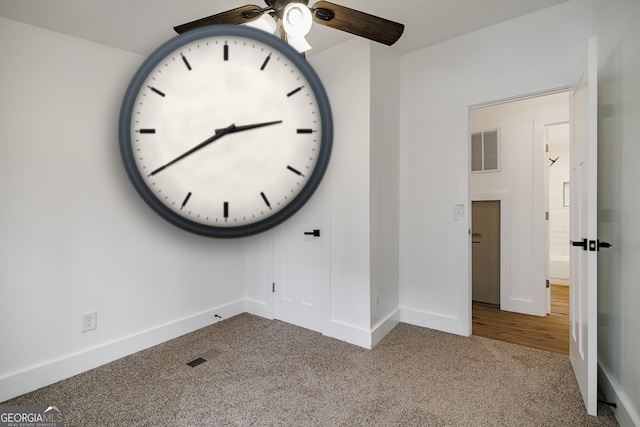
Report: 2:40
